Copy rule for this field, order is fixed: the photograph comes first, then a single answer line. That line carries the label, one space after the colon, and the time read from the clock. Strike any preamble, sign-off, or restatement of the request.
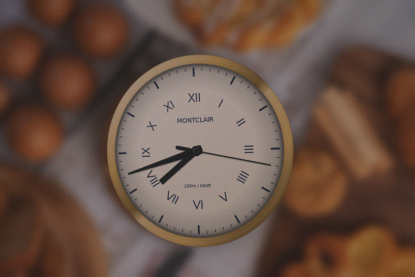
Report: 7:42:17
